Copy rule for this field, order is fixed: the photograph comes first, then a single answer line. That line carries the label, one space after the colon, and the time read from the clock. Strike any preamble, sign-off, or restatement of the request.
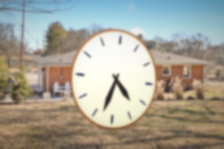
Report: 4:33
